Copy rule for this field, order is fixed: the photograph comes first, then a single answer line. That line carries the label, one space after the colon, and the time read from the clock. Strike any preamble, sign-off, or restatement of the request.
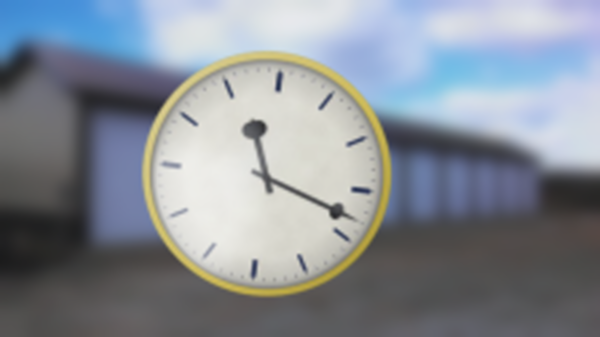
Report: 11:18
